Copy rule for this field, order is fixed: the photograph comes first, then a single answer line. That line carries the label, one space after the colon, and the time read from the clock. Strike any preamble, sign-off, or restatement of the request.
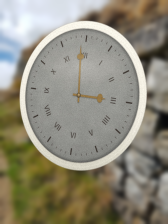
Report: 2:59
